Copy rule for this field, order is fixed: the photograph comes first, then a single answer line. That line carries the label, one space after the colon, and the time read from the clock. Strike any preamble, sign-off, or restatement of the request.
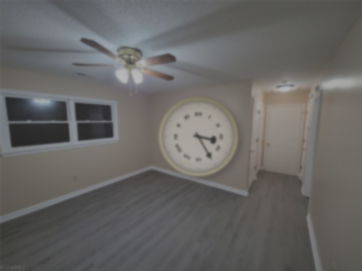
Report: 3:25
